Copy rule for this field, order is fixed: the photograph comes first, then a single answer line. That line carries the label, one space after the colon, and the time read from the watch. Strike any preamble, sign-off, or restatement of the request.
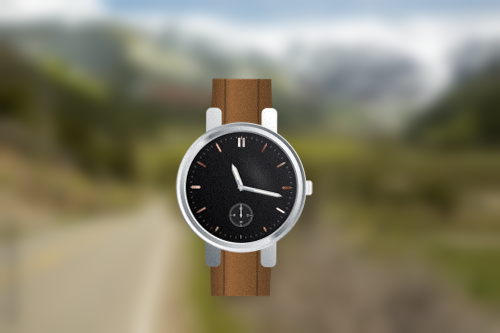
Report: 11:17
